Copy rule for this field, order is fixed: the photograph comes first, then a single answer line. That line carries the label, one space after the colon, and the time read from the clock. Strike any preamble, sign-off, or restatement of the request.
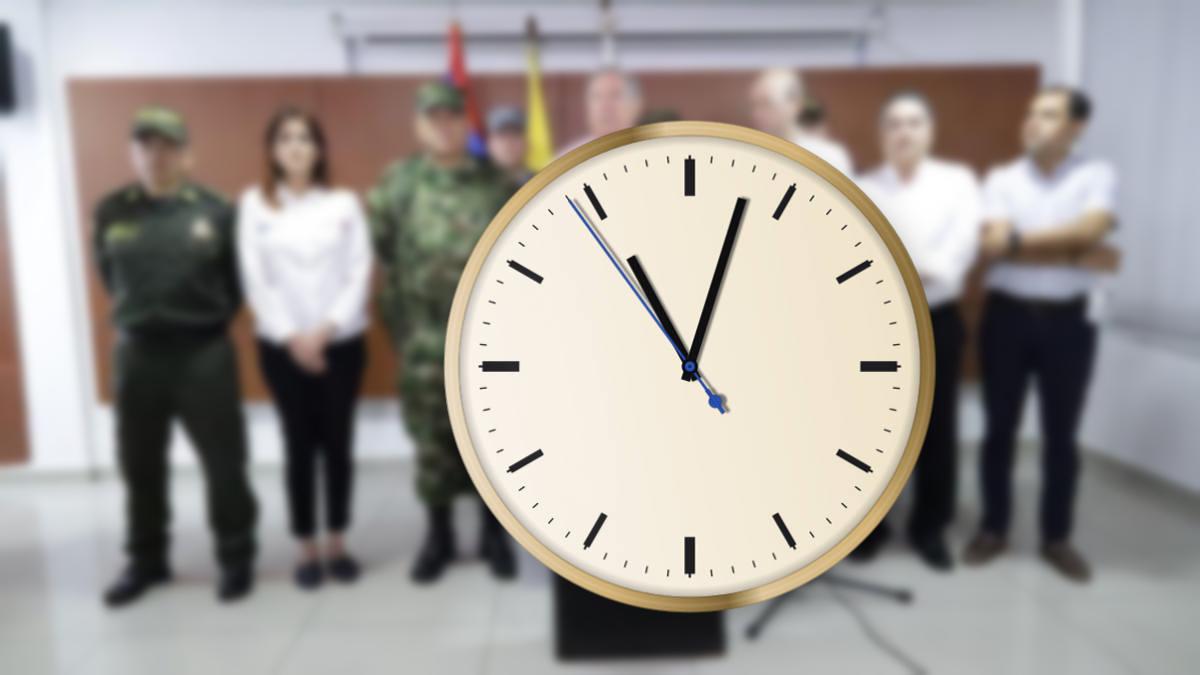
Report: 11:02:54
